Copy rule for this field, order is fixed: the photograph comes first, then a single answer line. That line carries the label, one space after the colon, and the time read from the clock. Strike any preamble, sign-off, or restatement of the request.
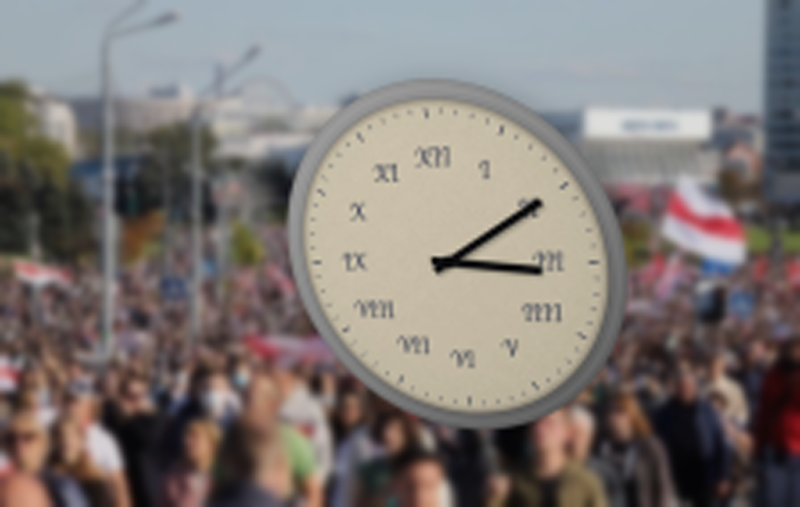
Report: 3:10
